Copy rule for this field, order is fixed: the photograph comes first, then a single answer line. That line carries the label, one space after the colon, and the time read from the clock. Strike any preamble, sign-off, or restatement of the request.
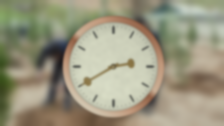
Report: 2:40
